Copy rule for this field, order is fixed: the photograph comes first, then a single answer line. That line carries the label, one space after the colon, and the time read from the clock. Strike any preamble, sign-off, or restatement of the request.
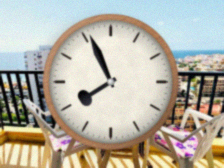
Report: 7:56
